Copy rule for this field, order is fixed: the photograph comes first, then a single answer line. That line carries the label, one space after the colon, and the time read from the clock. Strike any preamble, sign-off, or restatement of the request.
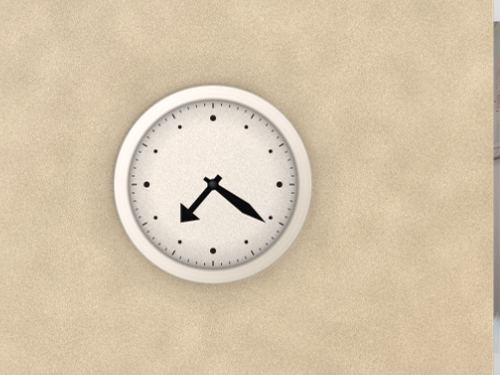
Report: 7:21
